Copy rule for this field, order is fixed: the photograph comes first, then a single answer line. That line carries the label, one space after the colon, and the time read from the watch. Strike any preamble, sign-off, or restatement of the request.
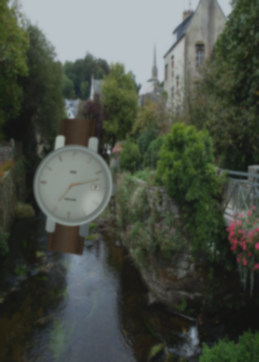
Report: 7:12
